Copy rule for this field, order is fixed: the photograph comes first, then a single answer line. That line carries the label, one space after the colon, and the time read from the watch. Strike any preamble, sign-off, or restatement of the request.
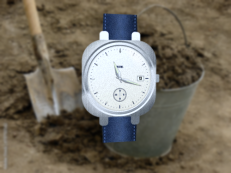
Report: 11:18
